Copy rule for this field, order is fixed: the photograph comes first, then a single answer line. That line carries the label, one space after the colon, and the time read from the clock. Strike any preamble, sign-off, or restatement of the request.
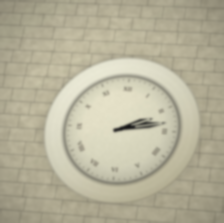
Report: 2:13
